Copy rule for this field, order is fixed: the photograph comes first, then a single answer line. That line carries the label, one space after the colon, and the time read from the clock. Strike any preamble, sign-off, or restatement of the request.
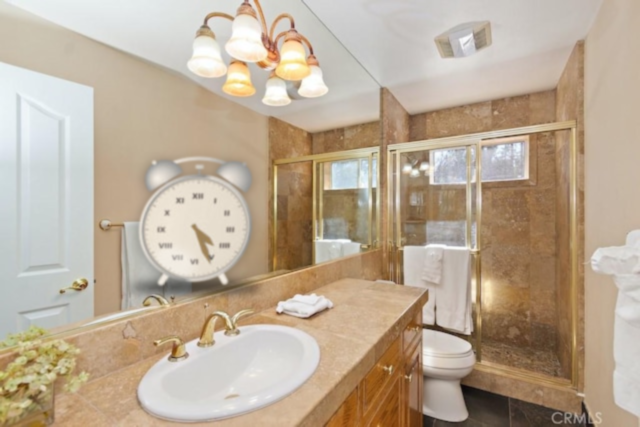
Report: 4:26
